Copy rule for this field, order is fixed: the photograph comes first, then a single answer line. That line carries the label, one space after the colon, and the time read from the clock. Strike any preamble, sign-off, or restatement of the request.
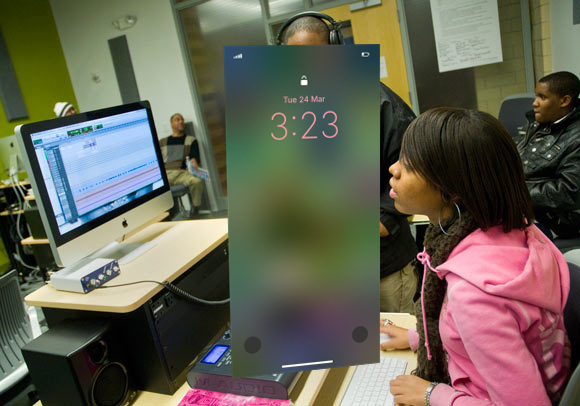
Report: 3:23
